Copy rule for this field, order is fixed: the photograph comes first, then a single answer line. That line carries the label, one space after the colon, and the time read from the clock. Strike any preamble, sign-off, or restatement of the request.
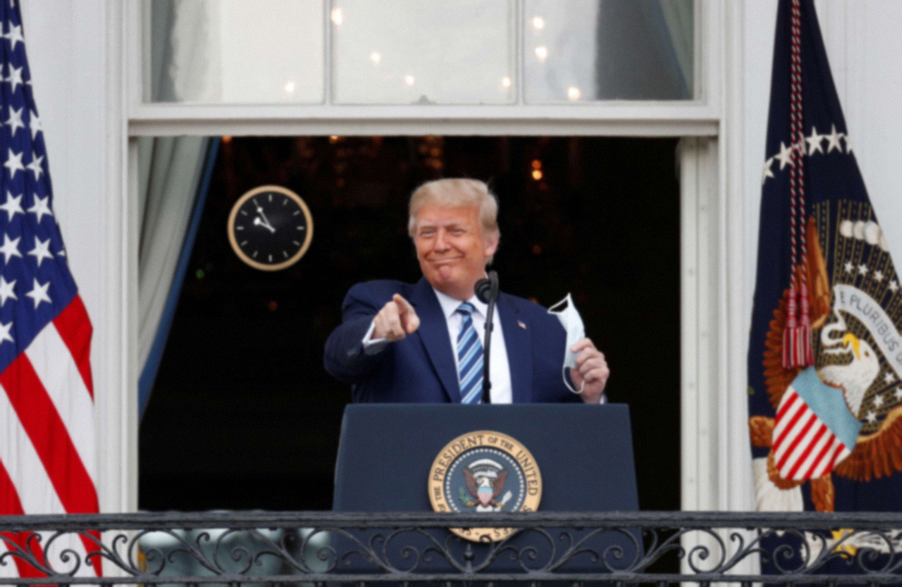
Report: 9:55
